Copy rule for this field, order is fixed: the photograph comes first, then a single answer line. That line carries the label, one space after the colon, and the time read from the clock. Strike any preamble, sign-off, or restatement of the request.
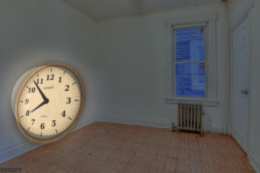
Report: 7:53
